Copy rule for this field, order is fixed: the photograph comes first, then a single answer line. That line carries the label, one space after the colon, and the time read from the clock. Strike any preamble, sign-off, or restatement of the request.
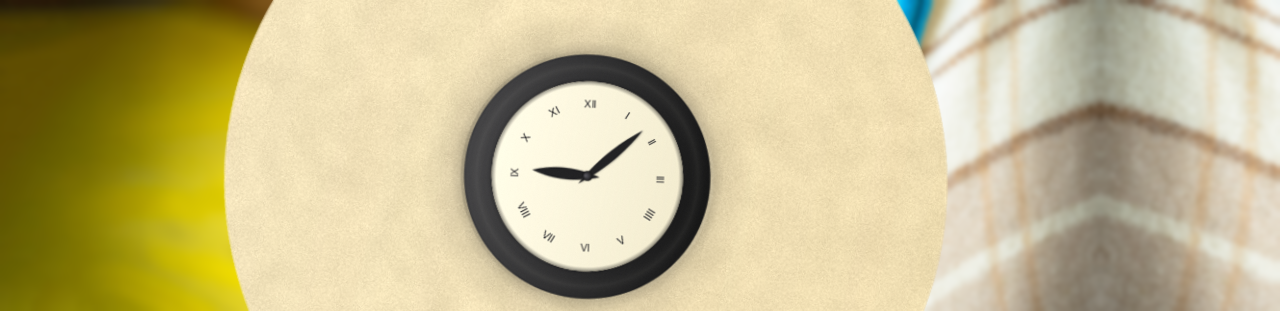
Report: 9:08
